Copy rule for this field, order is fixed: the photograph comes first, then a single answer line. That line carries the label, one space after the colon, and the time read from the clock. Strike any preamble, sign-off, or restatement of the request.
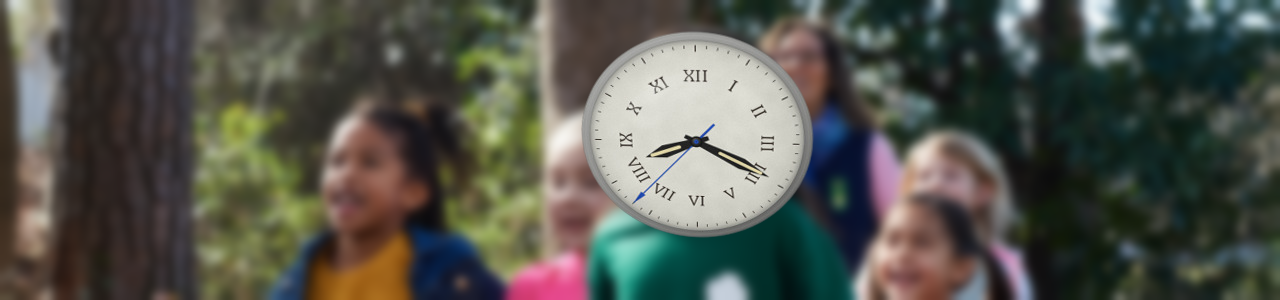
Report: 8:19:37
